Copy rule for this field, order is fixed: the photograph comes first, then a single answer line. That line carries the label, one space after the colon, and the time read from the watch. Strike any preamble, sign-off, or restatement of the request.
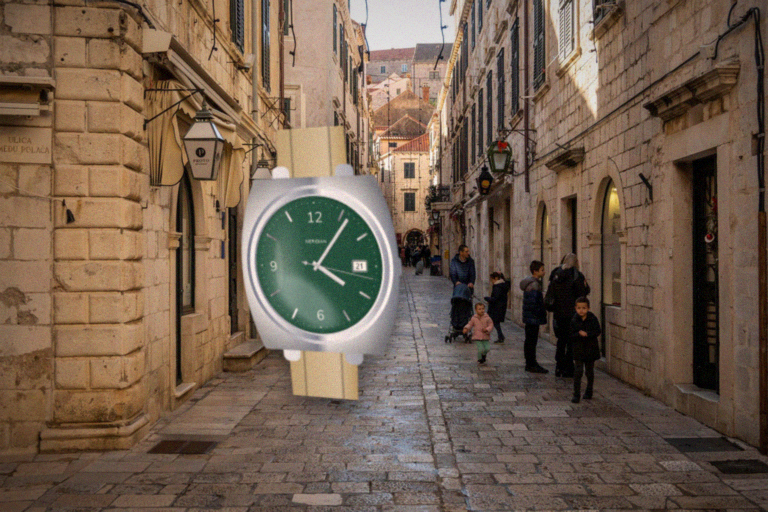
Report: 4:06:17
